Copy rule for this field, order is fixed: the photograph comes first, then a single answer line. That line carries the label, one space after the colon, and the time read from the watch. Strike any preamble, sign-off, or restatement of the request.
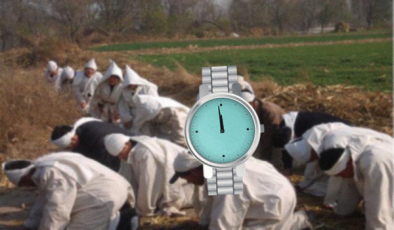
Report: 11:59
